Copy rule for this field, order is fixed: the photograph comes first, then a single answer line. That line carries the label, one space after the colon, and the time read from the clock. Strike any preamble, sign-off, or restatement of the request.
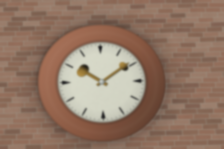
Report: 10:09
